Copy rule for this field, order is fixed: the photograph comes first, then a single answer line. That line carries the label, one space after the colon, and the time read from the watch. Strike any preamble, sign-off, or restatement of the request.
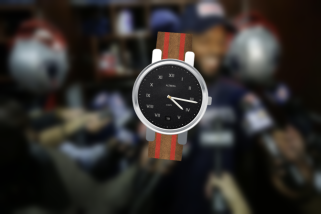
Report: 4:16
